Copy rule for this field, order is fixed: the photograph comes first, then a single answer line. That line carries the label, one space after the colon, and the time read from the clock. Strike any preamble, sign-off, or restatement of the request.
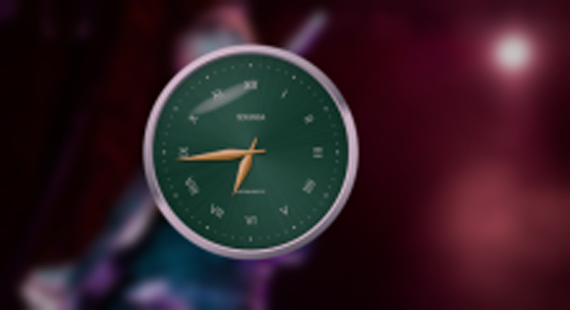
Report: 6:44
